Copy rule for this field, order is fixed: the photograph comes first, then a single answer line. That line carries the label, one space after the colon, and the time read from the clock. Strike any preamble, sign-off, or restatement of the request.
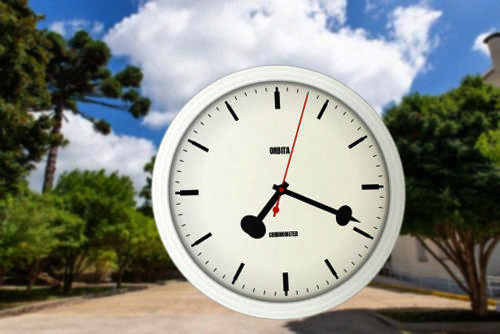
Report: 7:19:03
